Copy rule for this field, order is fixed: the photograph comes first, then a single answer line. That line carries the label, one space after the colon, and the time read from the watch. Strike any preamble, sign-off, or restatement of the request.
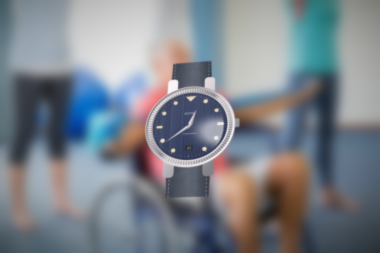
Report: 12:39
